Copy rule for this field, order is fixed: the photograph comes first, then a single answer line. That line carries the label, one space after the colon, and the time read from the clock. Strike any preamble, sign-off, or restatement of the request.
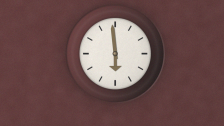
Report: 5:59
